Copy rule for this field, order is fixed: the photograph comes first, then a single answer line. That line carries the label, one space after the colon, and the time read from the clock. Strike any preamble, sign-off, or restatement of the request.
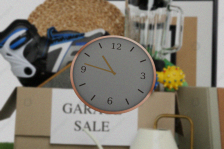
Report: 10:47
